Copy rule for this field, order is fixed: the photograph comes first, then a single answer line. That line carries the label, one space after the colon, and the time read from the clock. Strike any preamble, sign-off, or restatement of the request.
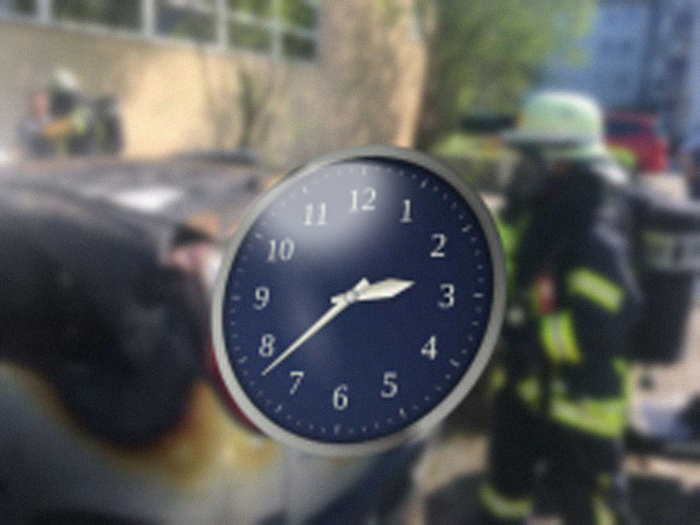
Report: 2:38
